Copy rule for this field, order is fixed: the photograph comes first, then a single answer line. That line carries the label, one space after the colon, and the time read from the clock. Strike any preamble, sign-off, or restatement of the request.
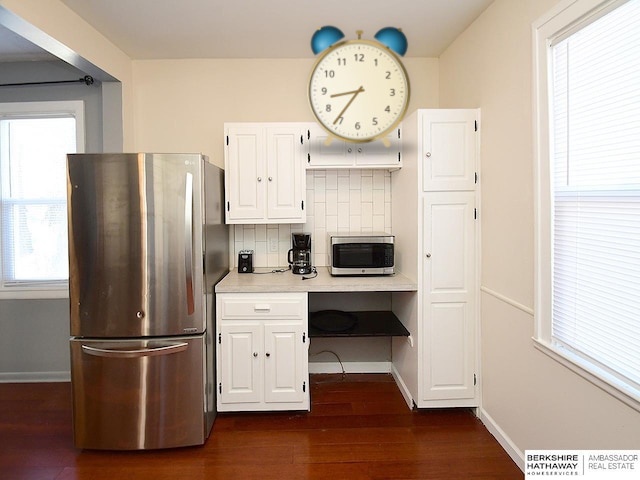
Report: 8:36
